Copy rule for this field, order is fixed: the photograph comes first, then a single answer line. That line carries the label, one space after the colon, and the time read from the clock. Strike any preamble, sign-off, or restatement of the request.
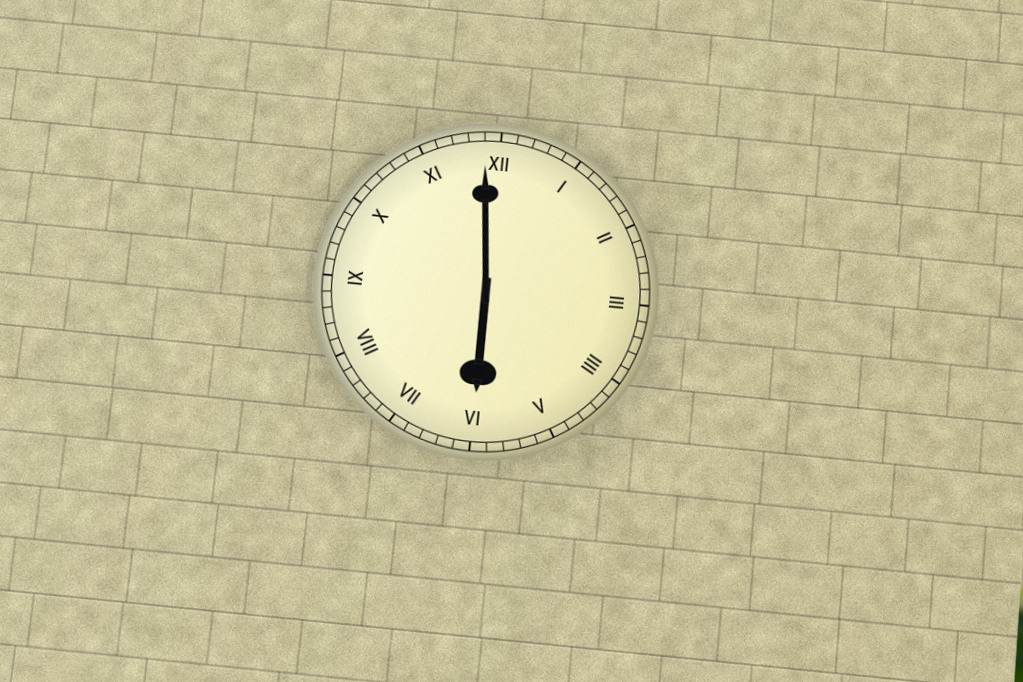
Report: 5:59
